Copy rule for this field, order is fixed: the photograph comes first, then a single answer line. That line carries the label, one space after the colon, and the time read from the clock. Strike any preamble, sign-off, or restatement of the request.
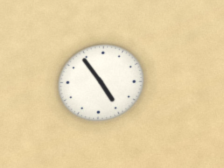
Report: 4:54
